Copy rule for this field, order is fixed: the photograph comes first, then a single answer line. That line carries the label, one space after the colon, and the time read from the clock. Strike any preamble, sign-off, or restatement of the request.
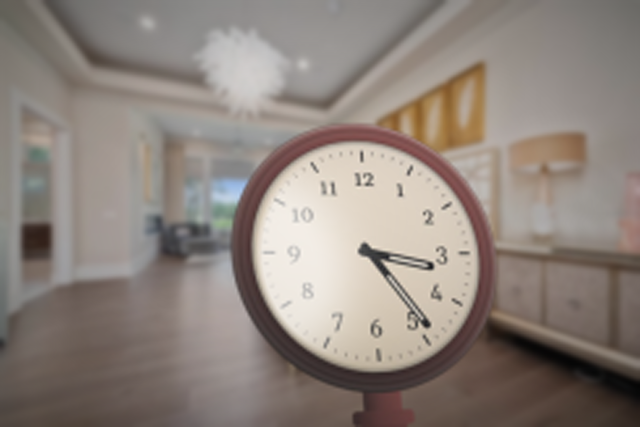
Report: 3:24
